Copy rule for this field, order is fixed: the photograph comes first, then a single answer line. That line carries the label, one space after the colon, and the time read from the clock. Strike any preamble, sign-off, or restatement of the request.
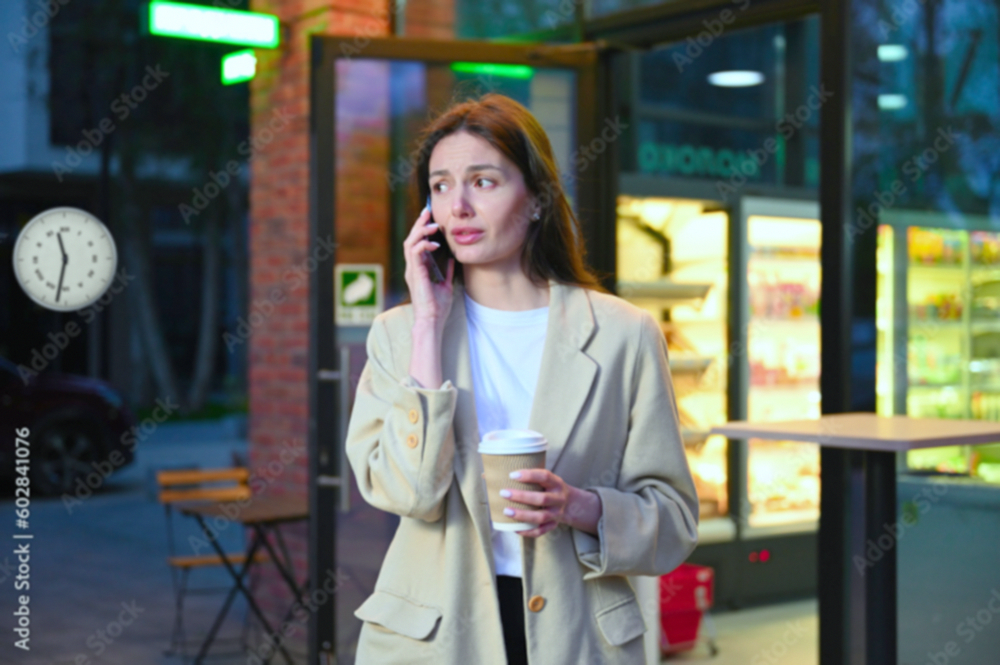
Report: 11:32
